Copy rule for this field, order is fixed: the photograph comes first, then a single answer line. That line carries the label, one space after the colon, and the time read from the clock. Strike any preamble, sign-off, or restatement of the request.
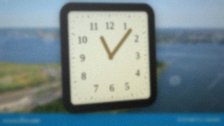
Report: 11:07
